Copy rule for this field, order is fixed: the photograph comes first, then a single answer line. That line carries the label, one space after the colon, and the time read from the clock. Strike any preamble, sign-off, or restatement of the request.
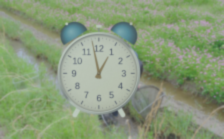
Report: 12:58
